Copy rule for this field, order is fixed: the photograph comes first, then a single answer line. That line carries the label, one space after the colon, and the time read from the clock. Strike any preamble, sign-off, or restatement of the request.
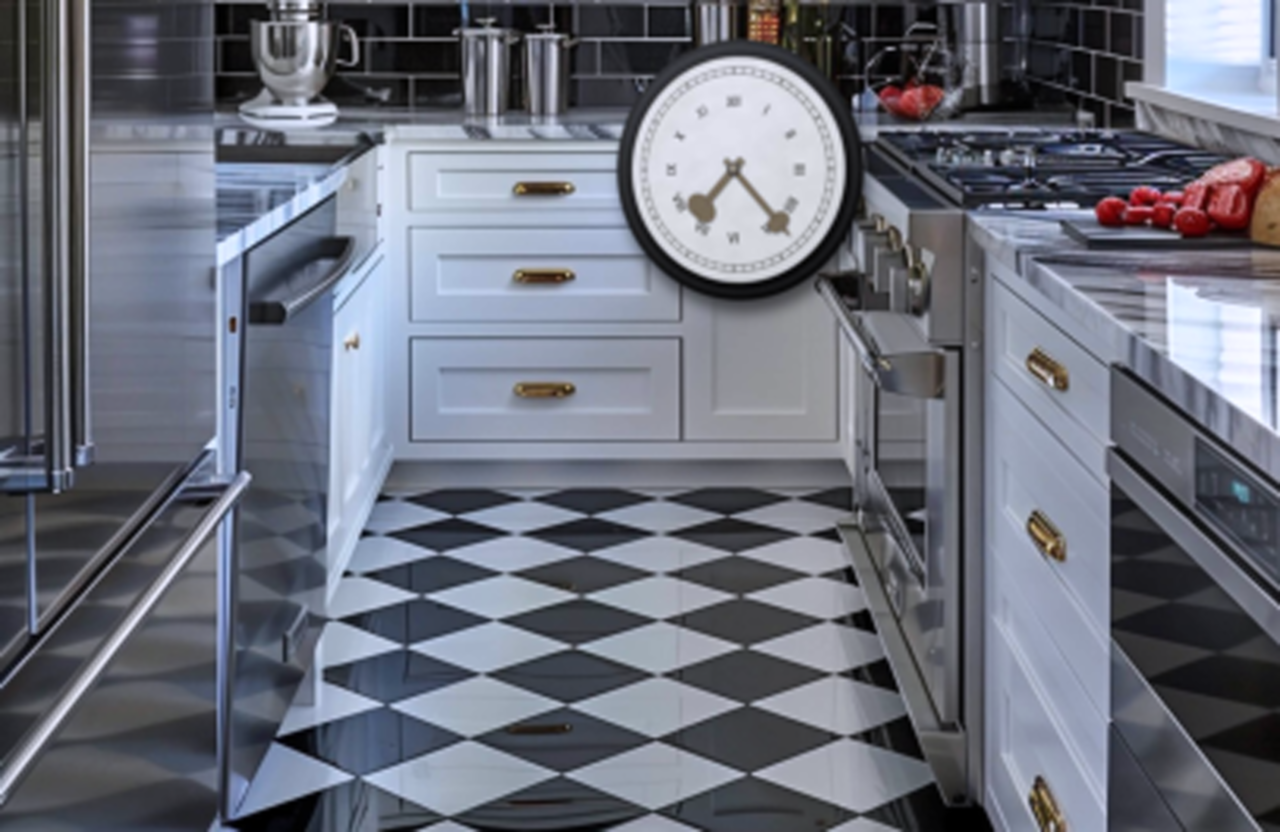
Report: 7:23
